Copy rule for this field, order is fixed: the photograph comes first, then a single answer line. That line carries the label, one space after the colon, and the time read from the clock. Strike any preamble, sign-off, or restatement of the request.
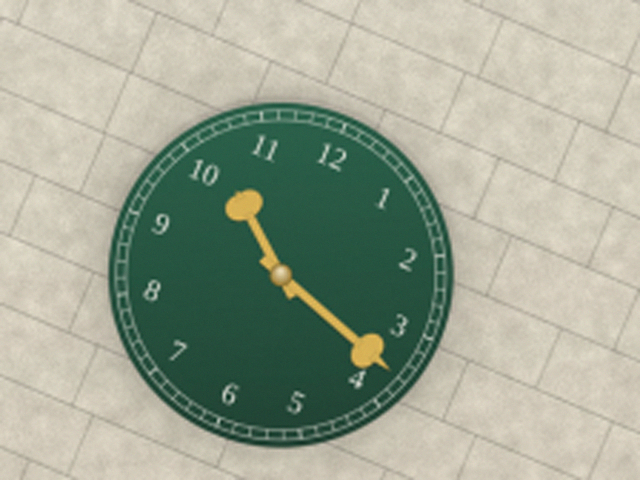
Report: 10:18
